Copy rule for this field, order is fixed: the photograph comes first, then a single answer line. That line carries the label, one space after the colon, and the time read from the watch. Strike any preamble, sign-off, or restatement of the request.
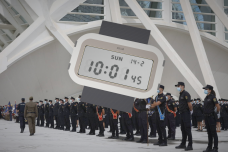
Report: 10:01:45
